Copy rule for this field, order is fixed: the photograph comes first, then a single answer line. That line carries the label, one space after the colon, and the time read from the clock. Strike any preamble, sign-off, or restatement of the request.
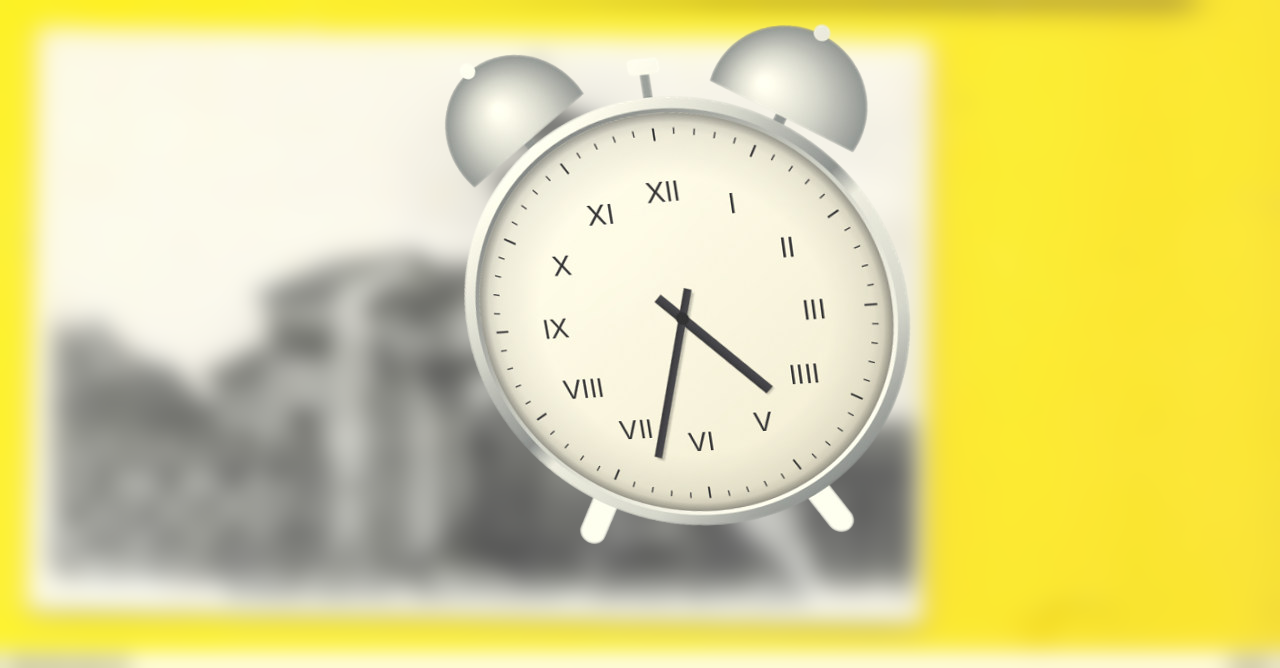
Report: 4:33
